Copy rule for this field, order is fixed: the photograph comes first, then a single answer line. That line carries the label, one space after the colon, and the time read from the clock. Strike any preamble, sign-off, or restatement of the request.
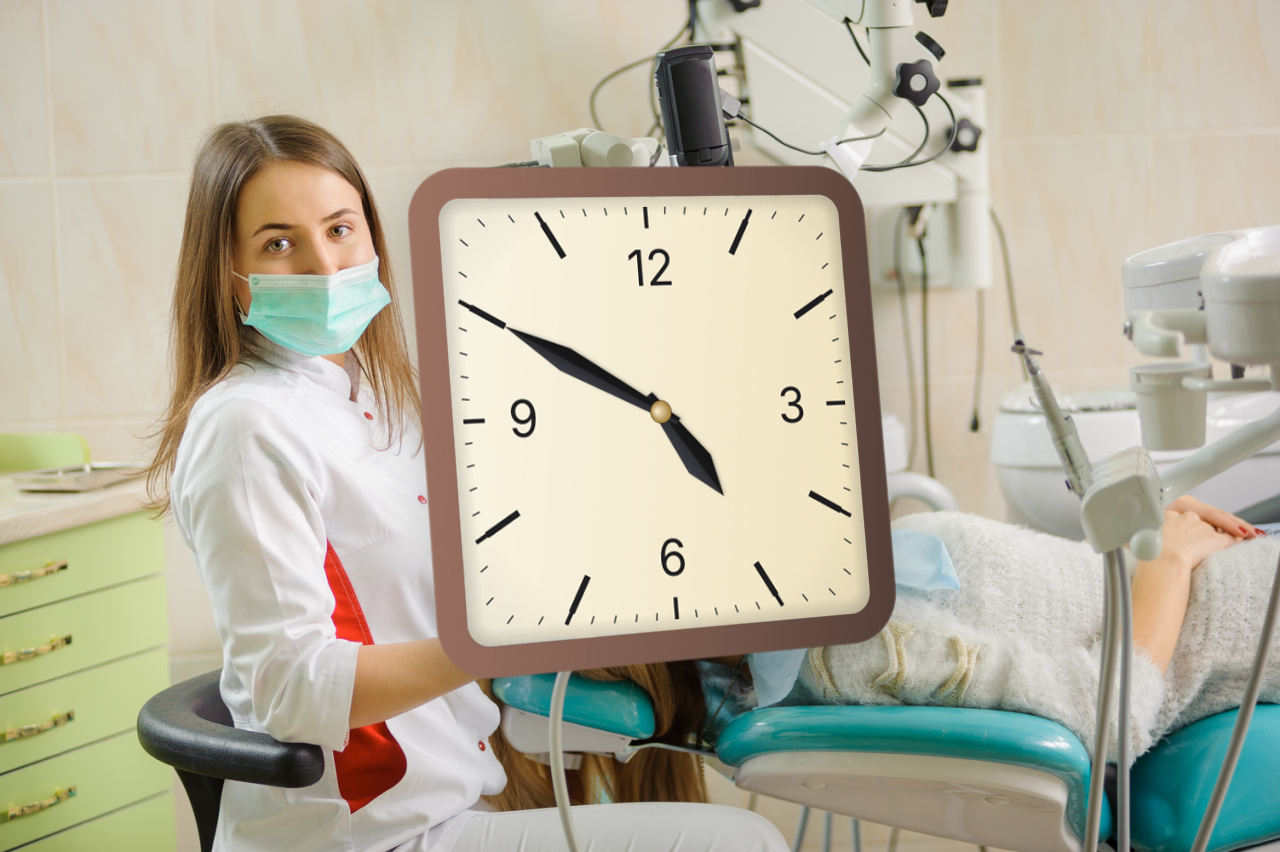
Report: 4:50
